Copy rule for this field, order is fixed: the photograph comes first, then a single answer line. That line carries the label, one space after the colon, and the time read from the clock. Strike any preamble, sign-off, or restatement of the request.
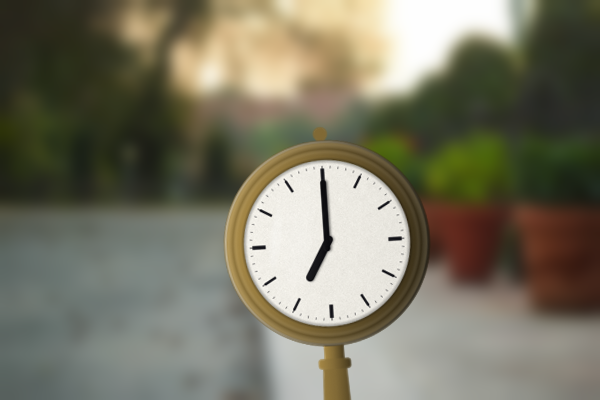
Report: 7:00
